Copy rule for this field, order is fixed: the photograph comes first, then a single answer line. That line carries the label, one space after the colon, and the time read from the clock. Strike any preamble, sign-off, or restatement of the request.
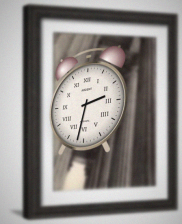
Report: 2:32
